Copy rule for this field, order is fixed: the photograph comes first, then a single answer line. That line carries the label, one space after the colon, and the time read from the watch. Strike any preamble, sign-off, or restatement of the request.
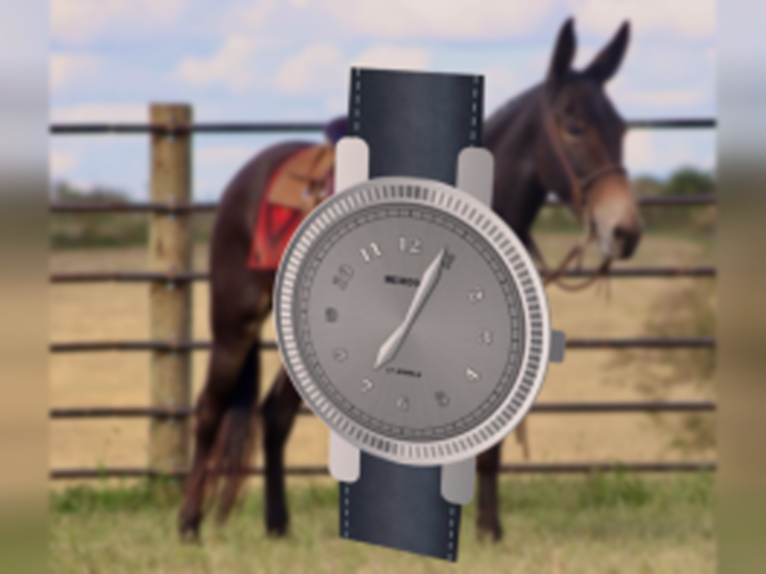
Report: 7:04
